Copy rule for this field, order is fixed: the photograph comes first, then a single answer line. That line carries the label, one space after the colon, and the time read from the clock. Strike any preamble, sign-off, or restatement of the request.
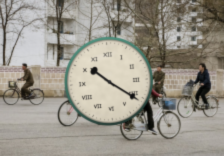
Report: 10:21
